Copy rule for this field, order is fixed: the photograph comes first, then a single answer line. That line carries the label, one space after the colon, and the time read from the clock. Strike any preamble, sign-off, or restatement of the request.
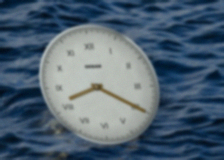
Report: 8:20
